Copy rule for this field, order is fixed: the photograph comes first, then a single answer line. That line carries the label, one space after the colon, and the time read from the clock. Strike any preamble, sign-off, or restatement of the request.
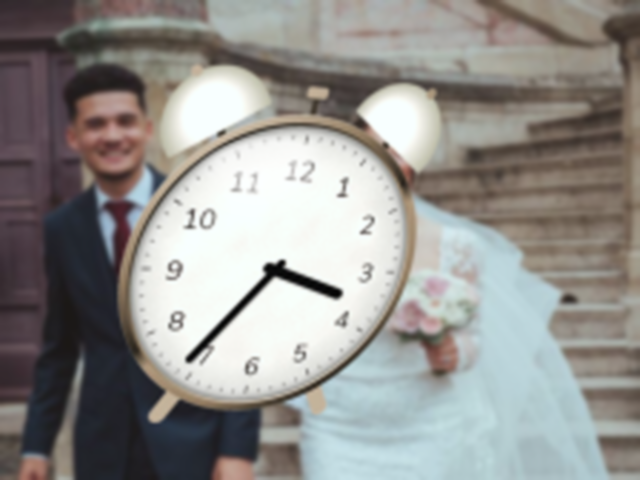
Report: 3:36
